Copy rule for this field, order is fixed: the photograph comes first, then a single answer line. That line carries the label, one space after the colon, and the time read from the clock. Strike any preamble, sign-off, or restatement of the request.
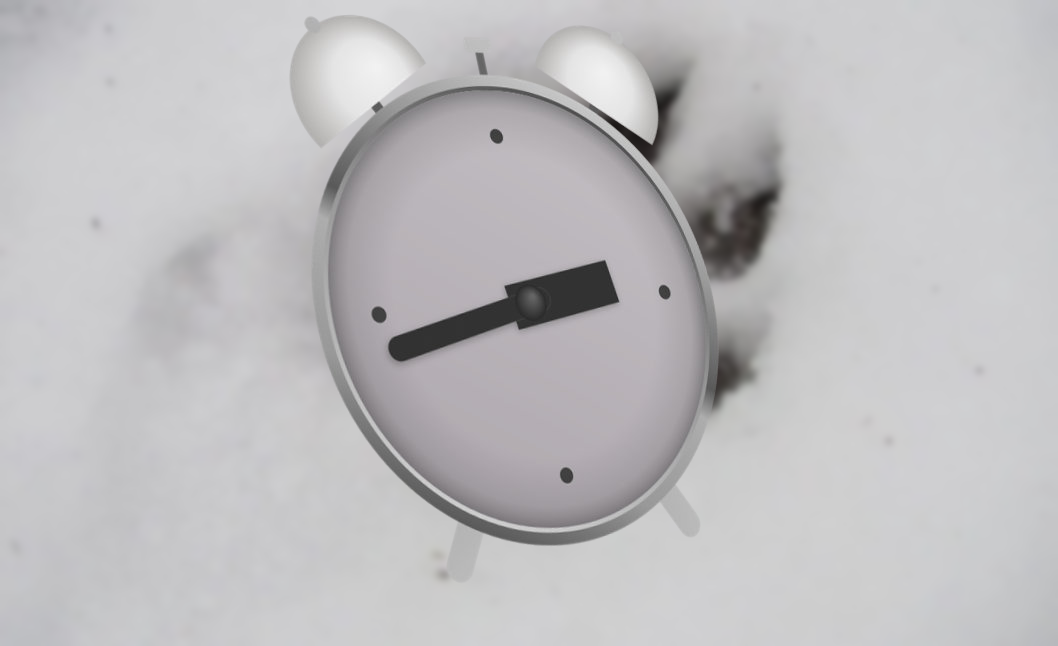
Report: 2:43
